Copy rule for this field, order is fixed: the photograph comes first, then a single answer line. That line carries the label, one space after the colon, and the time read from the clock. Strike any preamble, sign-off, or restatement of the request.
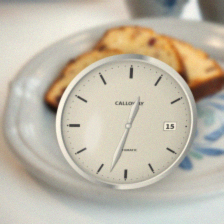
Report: 12:33
